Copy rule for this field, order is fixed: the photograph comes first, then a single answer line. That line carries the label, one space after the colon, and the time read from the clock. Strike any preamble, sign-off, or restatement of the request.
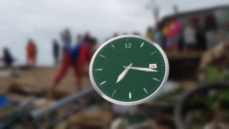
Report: 7:17
